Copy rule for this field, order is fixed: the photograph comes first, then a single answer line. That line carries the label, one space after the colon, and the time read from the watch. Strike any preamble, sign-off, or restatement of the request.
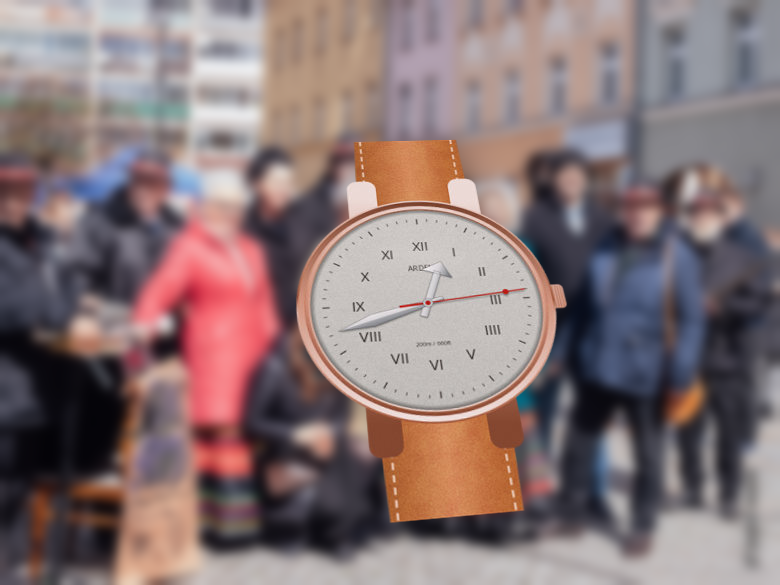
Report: 12:42:14
